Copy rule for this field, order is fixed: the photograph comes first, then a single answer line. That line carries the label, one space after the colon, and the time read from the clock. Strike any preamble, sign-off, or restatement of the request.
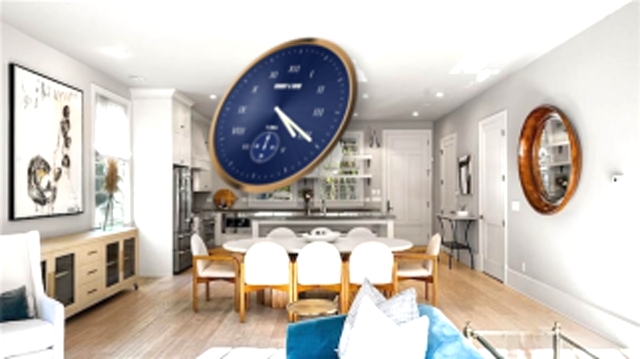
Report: 4:20
